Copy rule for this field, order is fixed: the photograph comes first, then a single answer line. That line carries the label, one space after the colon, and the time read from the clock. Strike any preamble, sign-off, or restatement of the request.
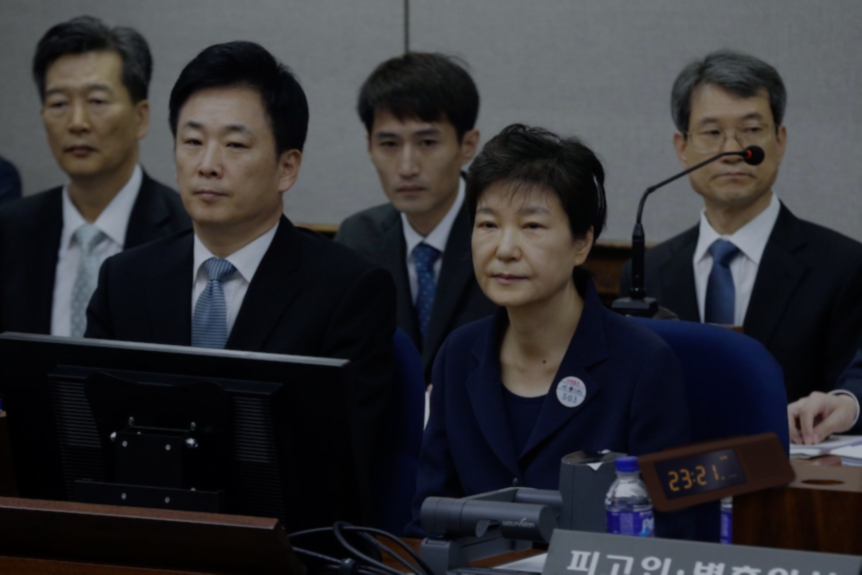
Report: 23:21
